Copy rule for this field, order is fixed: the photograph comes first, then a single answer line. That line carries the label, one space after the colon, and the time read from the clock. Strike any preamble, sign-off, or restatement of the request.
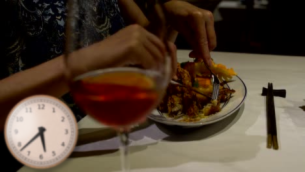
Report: 5:38
